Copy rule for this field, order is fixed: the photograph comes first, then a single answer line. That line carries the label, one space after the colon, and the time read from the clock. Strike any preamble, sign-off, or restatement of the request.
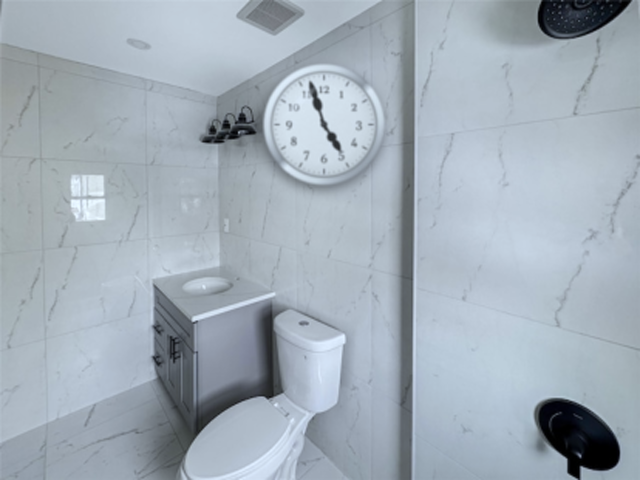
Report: 4:57
